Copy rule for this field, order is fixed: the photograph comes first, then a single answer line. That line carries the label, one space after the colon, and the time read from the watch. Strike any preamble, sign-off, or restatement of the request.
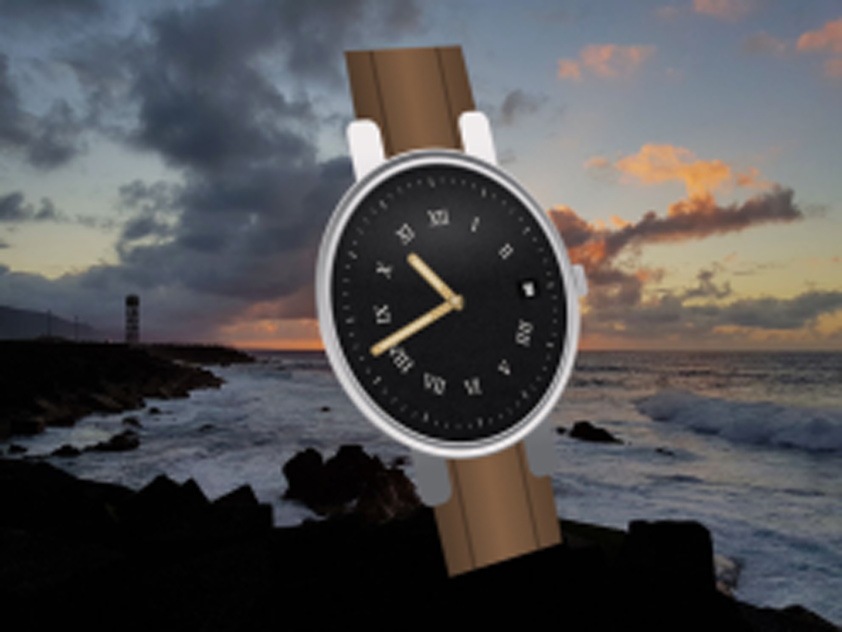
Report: 10:42
